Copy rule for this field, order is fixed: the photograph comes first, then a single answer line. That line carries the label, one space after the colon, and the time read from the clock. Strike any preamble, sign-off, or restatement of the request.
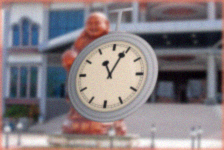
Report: 11:04
